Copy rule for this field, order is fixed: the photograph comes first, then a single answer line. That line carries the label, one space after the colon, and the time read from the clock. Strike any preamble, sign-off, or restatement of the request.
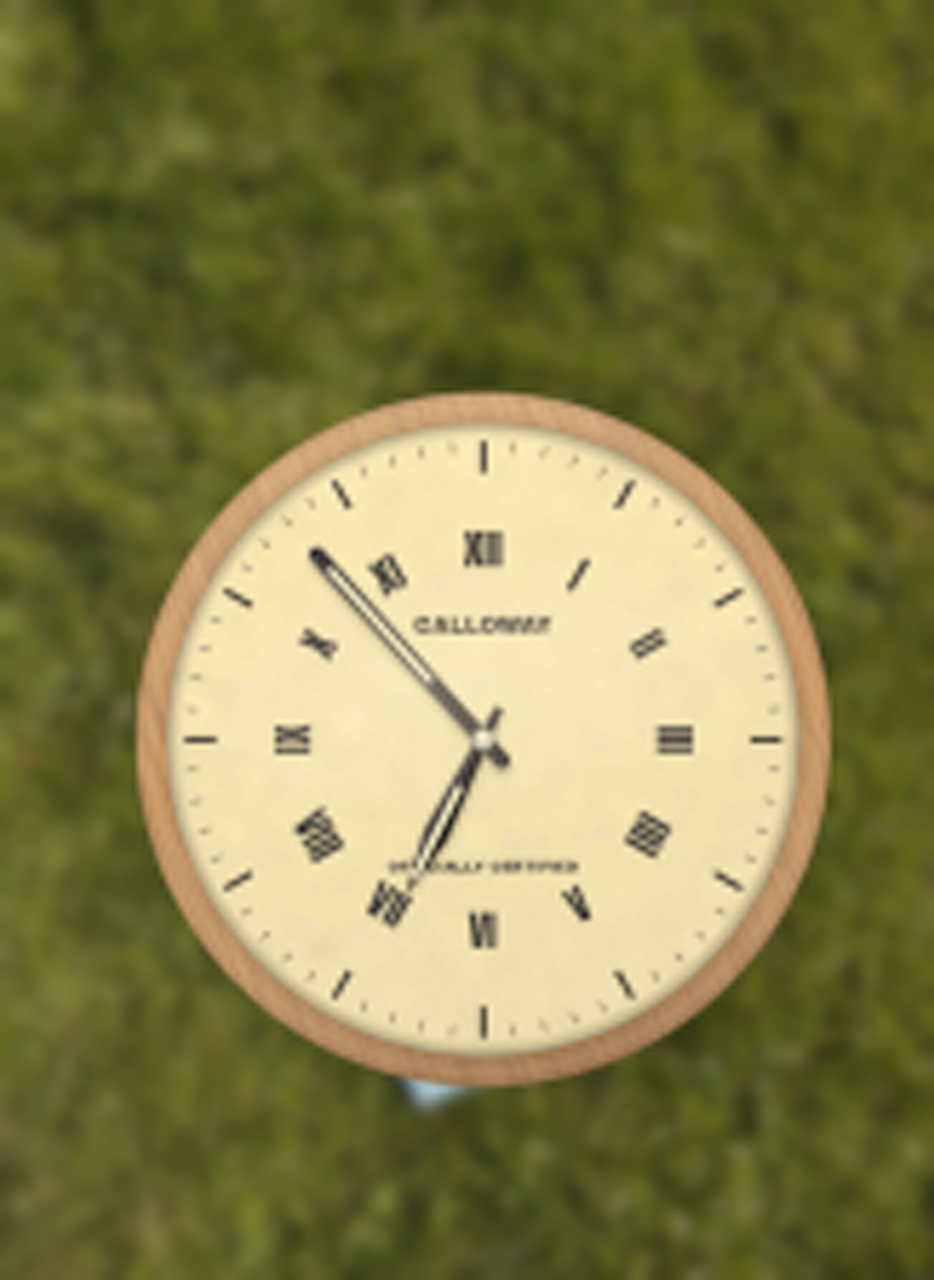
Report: 6:53
